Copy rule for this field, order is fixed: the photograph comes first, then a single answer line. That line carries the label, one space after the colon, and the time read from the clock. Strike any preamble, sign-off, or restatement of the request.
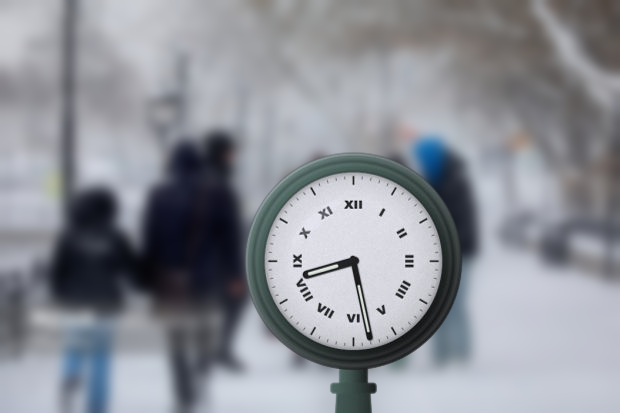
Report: 8:28
